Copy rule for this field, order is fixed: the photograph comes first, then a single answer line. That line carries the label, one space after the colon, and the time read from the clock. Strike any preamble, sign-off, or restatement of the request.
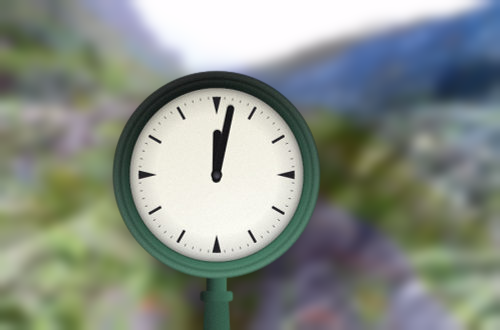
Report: 12:02
